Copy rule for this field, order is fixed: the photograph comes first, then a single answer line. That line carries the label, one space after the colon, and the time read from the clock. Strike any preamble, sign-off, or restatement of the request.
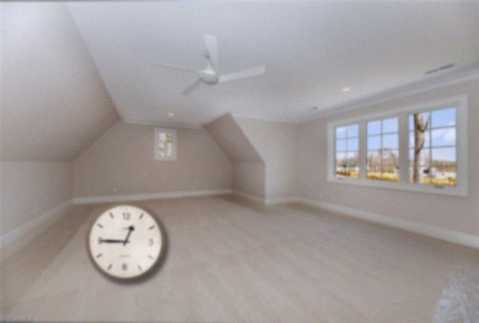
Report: 12:45
